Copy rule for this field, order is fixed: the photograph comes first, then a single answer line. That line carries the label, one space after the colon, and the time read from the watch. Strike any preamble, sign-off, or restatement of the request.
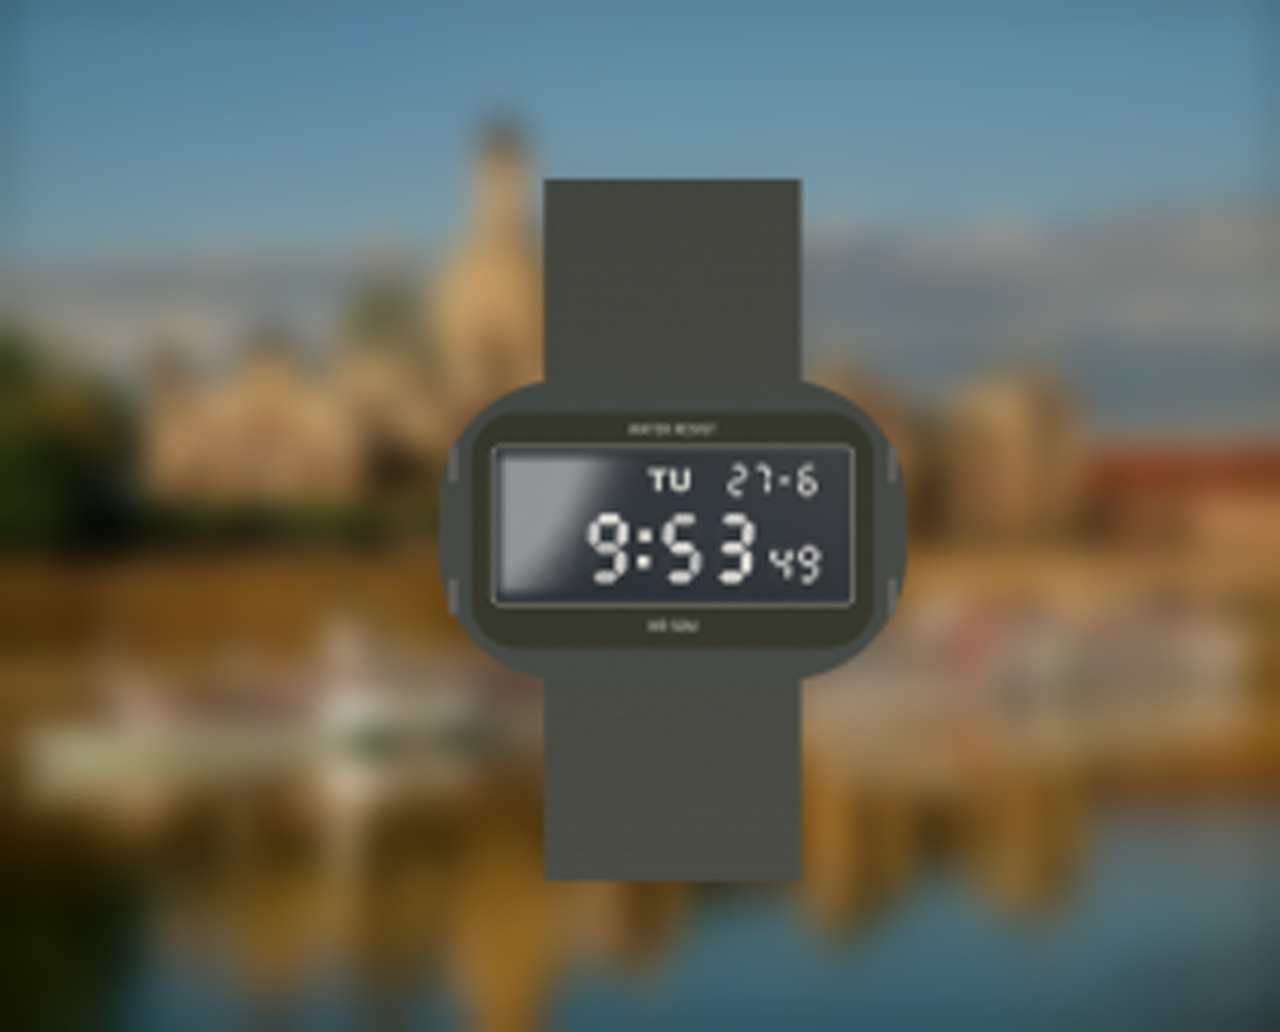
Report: 9:53:49
